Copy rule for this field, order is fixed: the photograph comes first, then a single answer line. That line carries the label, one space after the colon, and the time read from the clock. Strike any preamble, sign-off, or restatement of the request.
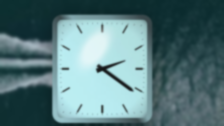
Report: 2:21
